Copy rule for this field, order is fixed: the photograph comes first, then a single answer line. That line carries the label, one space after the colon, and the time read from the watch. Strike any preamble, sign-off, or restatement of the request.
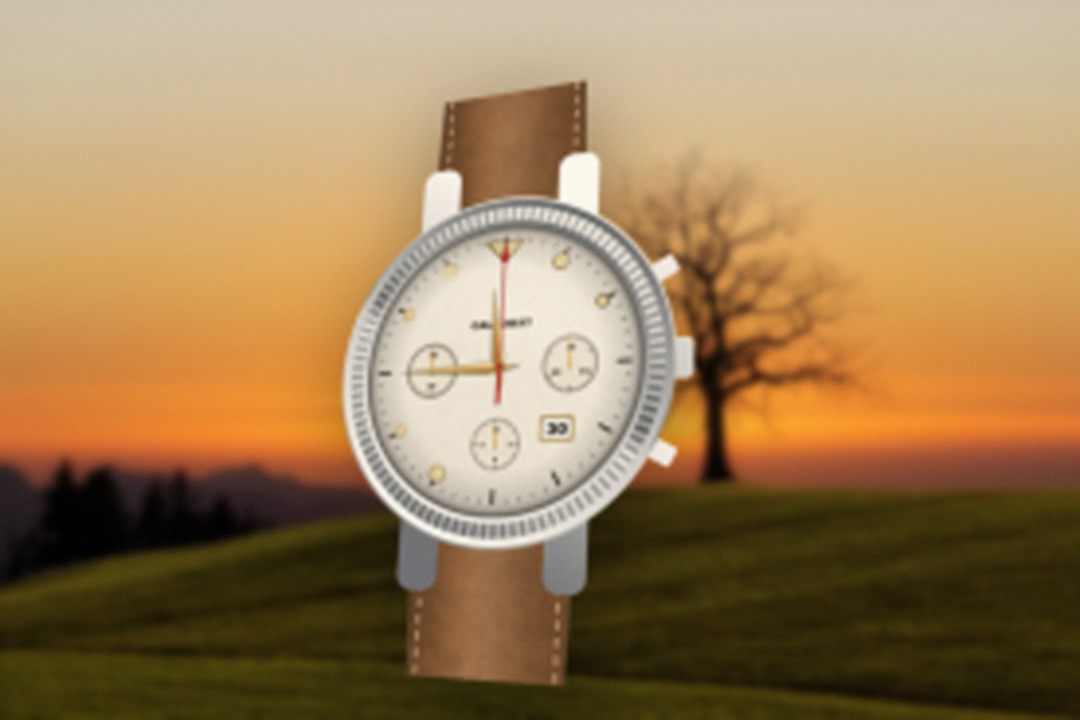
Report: 11:45
